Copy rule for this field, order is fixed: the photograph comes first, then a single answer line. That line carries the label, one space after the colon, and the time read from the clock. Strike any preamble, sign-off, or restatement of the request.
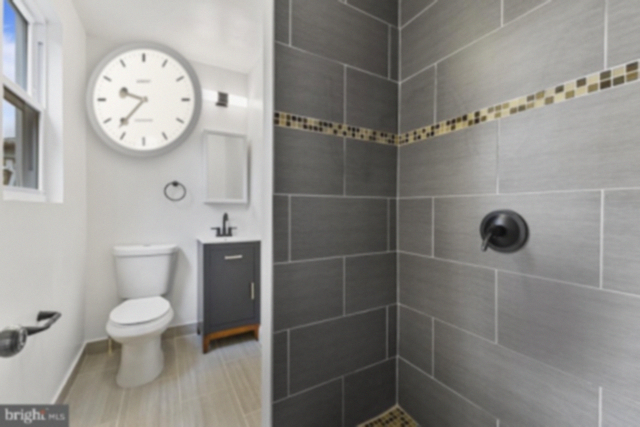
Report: 9:37
